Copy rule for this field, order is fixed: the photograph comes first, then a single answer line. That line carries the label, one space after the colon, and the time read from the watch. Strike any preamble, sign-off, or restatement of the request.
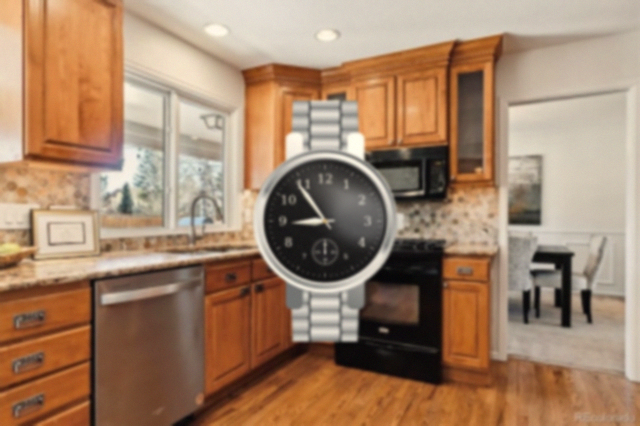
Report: 8:54
